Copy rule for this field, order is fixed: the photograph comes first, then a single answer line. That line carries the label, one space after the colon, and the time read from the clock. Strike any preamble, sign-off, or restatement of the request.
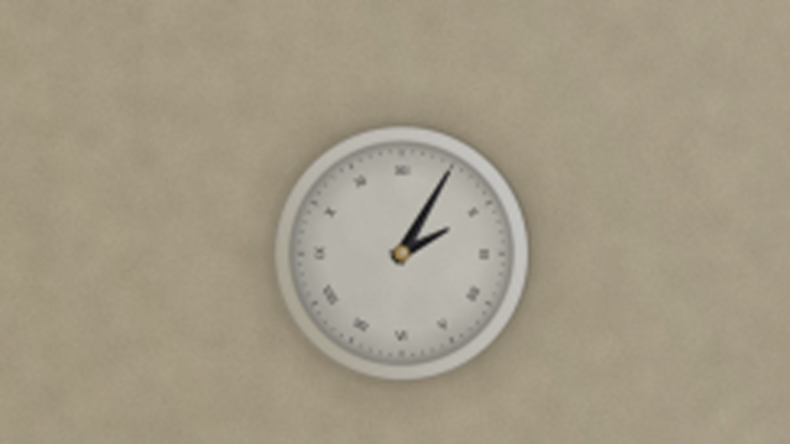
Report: 2:05
